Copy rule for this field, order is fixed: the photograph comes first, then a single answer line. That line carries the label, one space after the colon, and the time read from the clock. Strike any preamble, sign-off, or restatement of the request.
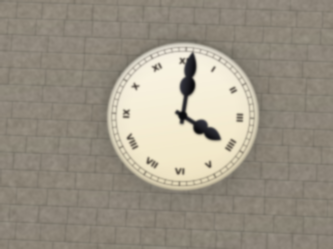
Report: 4:01
